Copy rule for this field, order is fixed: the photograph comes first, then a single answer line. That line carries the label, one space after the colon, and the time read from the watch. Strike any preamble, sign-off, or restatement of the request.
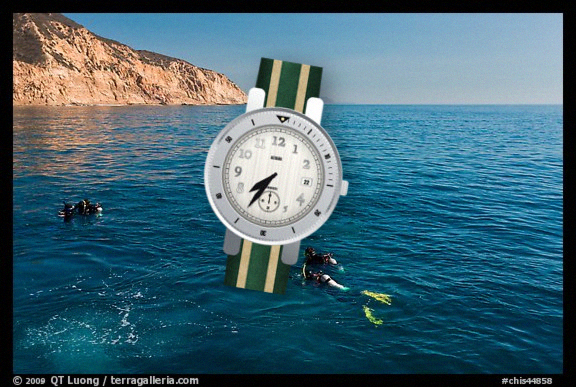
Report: 7:35
